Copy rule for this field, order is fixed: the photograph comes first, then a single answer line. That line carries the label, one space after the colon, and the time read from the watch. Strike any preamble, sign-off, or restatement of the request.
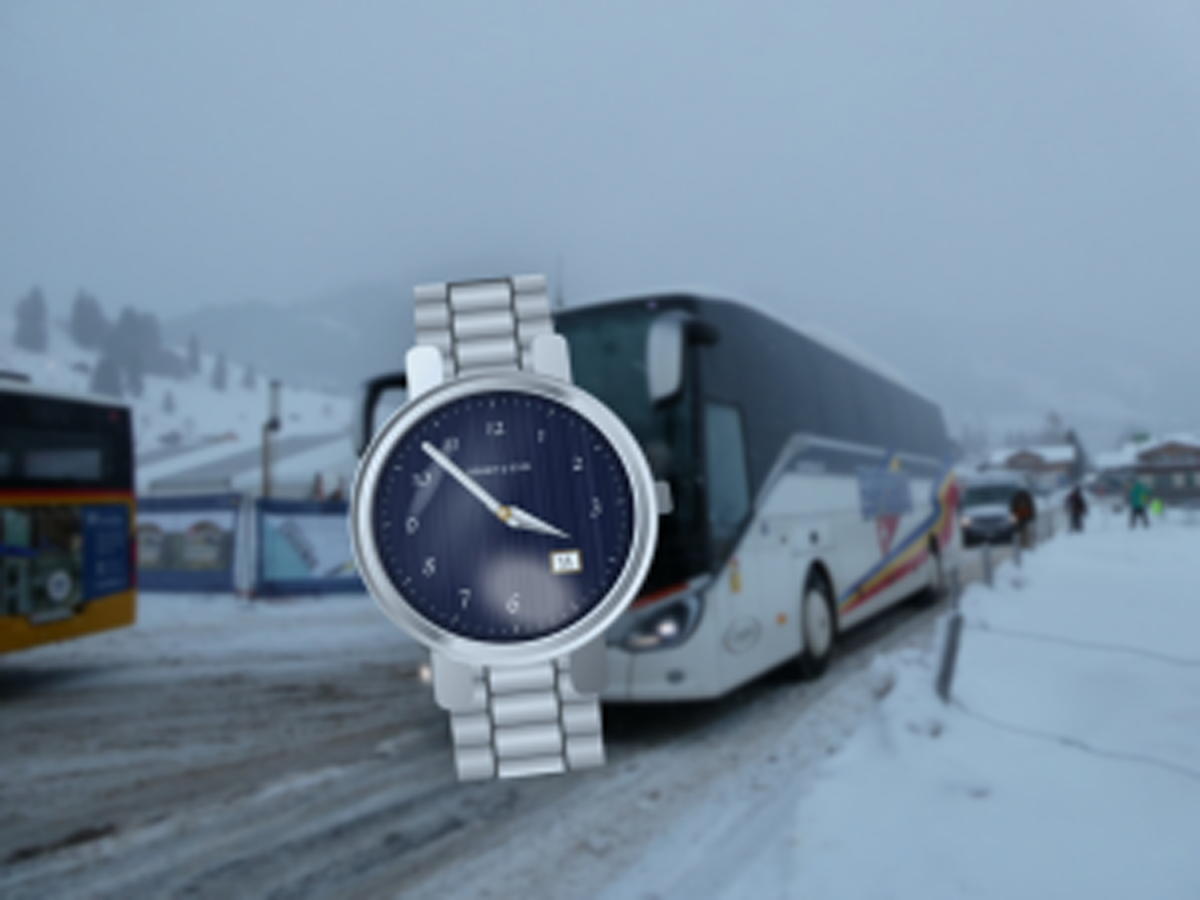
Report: 3:53
